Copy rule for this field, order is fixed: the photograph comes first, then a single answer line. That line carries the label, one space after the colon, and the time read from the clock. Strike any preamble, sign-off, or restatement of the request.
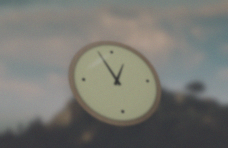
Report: 12:56
